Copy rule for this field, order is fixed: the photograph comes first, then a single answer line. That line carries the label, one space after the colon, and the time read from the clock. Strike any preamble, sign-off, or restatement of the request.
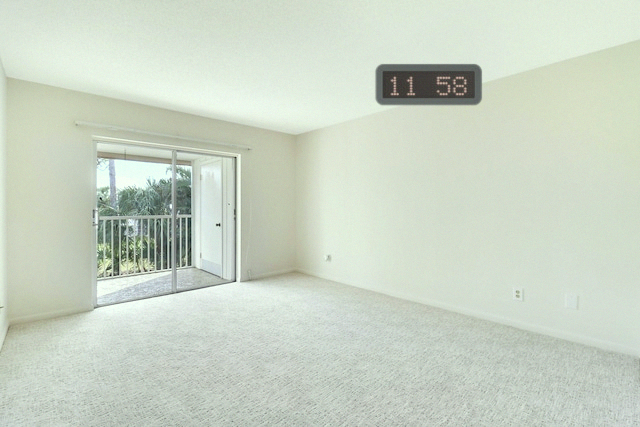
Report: 11:58
